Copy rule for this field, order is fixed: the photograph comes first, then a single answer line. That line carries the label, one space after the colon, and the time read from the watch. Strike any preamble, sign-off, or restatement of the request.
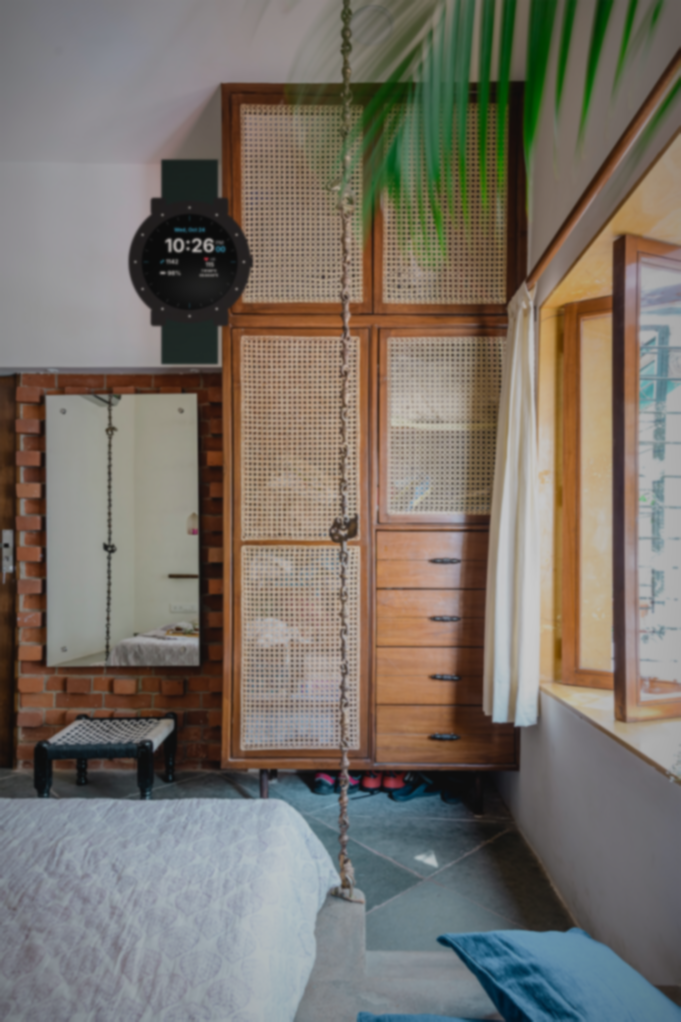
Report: 10:26
